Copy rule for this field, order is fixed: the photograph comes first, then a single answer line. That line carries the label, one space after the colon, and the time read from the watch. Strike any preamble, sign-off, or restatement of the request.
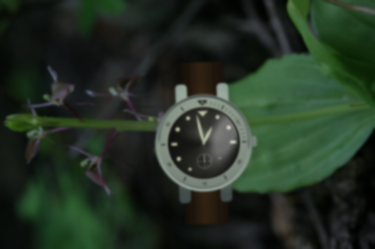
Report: 12:58
